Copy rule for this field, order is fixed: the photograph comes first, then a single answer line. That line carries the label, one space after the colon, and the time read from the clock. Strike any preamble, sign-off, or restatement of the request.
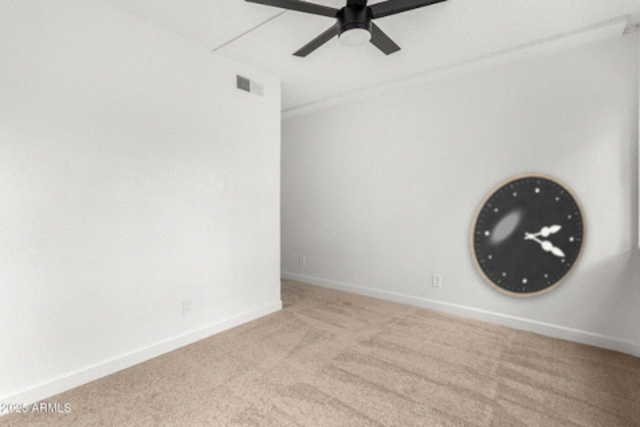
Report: 2:19
